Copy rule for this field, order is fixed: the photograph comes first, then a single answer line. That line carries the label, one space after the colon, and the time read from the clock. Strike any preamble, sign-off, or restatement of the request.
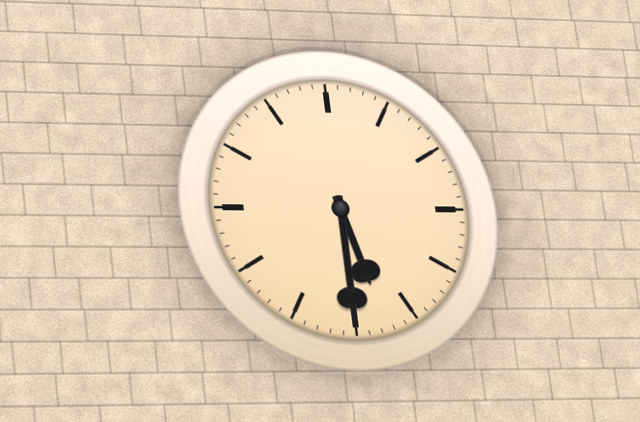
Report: 5:30
